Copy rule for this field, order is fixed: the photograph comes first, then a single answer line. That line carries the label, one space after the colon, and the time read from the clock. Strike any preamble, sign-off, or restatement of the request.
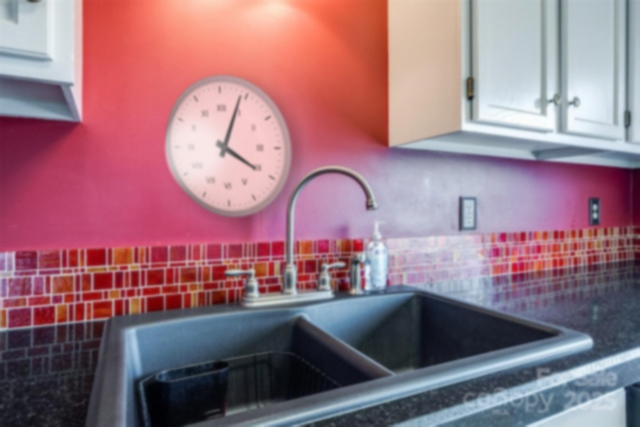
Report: 4:04
